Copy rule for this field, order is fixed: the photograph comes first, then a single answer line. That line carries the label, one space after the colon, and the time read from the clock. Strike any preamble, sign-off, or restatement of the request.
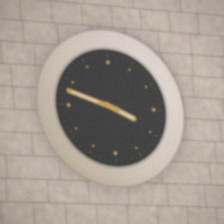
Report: 3:48
